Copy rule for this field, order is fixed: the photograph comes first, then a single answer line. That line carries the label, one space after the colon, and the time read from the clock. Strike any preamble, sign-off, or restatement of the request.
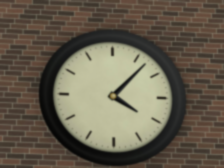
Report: 4:07
